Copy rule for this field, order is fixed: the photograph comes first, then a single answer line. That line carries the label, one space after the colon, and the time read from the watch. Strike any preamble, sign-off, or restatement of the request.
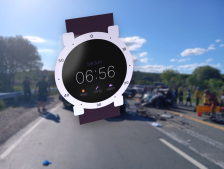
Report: 6:56
